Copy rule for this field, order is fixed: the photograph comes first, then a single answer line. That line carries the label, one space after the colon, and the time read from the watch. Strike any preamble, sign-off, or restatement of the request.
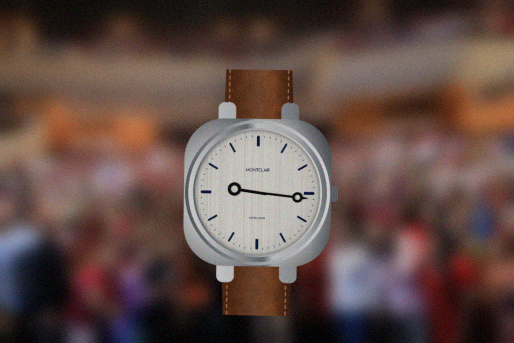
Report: 9:16
